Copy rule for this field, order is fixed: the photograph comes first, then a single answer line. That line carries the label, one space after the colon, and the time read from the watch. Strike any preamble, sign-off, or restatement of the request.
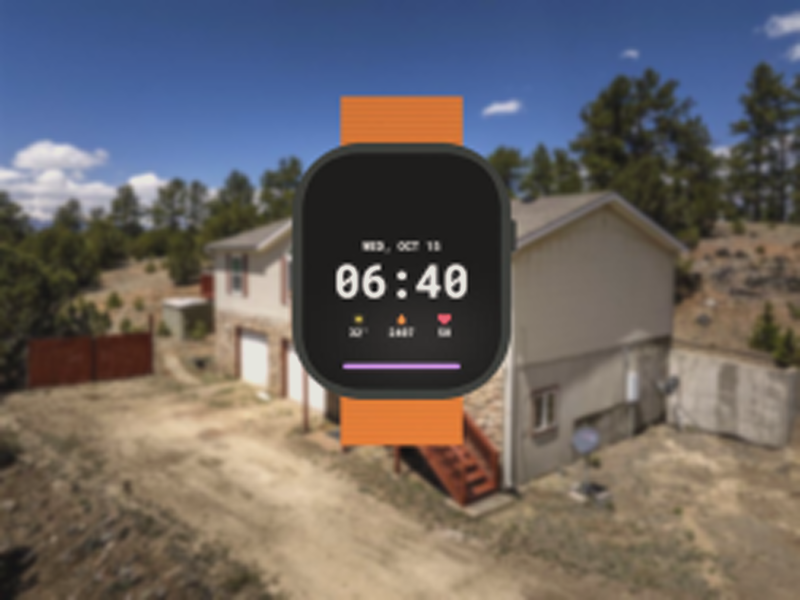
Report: 6:40
